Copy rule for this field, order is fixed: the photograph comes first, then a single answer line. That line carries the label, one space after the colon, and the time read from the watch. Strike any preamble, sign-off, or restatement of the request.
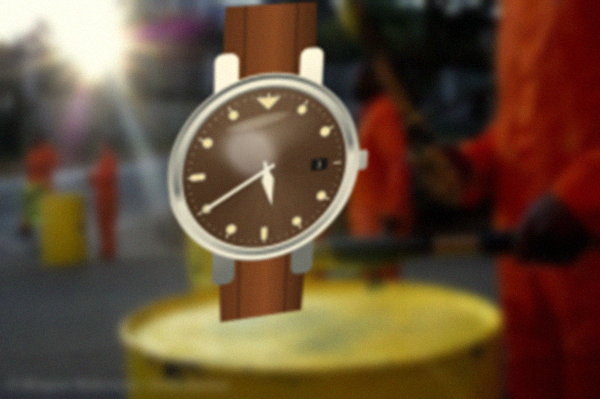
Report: 5:40
